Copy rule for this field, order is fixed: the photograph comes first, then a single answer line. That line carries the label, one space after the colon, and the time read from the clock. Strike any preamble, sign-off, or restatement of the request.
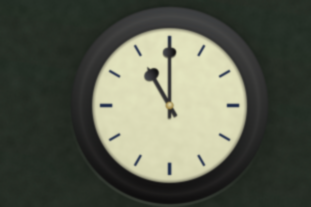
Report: 11:00
